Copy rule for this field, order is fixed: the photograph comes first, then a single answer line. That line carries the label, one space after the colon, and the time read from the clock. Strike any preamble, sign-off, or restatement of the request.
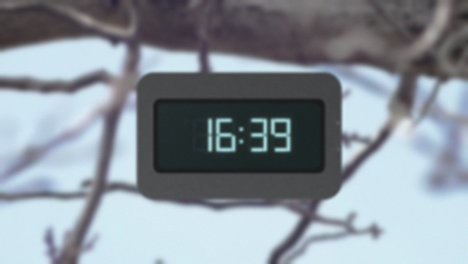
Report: 16:39
